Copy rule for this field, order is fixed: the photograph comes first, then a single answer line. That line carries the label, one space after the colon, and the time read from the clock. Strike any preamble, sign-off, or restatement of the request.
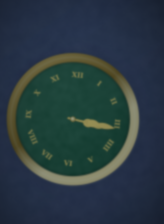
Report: 3:16
